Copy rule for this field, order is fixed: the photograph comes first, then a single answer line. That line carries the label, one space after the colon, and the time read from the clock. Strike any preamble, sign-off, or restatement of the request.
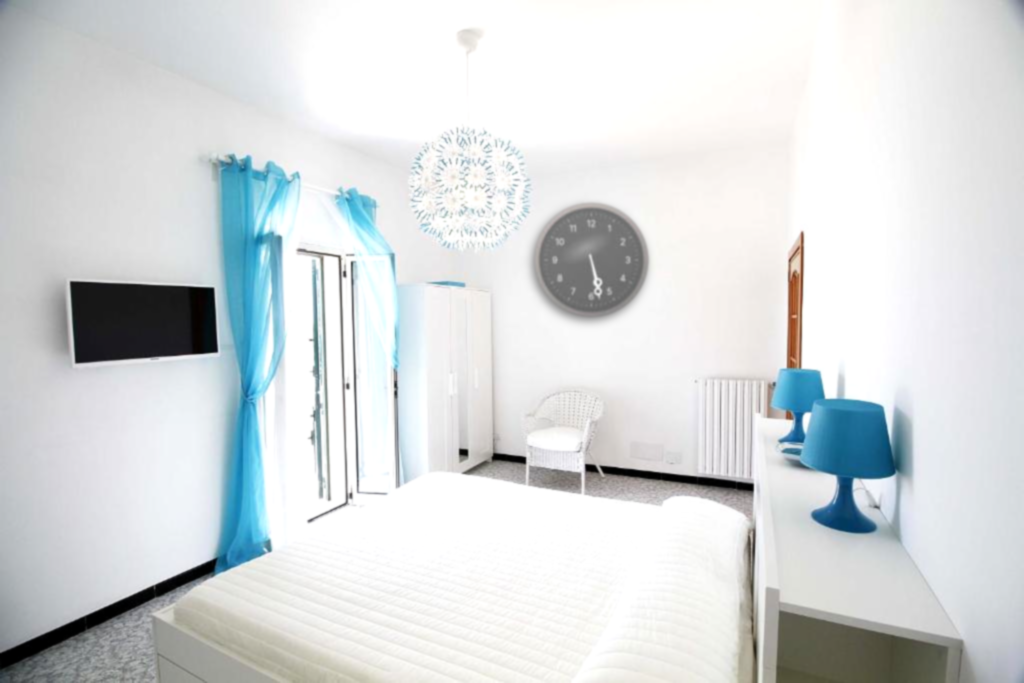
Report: 5:28
